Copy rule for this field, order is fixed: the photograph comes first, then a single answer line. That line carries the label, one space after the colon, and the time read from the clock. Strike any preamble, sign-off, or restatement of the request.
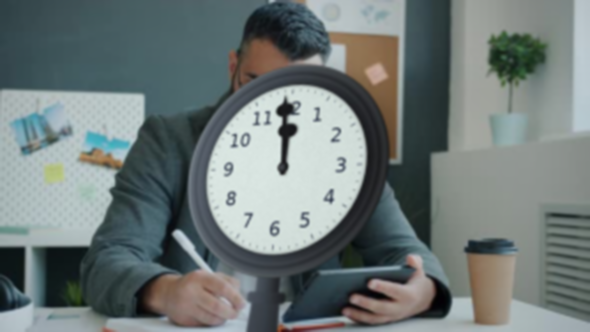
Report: 11:59
